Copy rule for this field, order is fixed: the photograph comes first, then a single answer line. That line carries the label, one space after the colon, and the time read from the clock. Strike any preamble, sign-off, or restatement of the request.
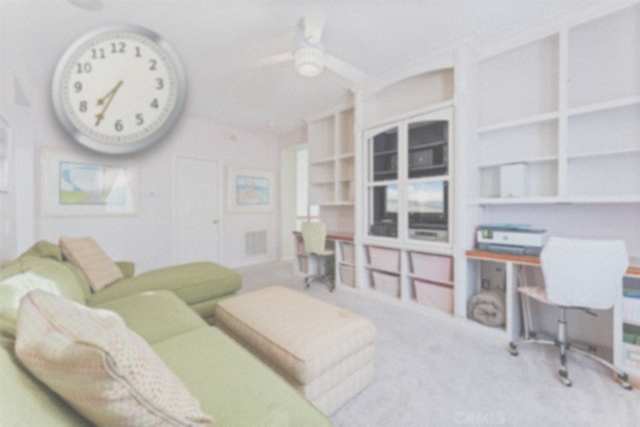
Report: 7:35
